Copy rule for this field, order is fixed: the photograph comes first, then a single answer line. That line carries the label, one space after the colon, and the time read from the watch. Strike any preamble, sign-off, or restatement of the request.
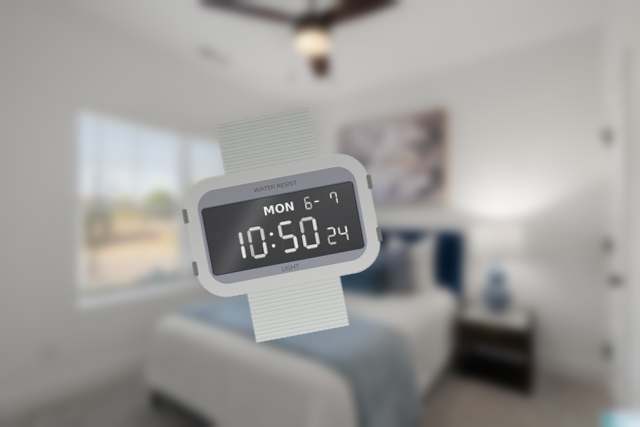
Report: 10:50:24
